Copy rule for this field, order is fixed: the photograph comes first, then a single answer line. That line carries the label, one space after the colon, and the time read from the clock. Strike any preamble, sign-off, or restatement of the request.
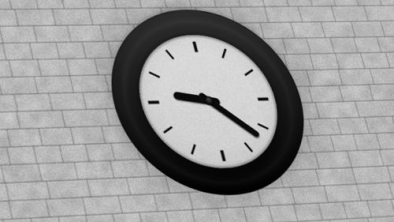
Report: 9:22
